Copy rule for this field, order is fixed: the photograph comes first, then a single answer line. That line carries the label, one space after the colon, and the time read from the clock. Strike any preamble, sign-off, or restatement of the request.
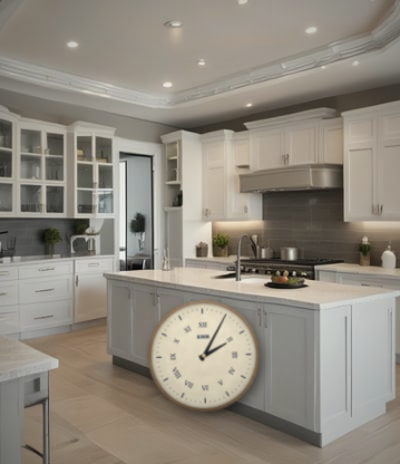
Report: 2:05
